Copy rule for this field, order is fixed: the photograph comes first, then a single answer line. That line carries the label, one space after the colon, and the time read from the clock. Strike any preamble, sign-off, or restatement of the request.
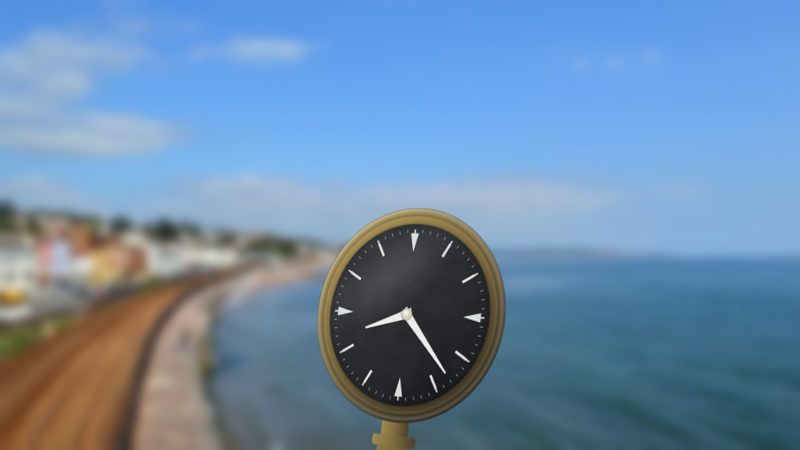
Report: 8:23
